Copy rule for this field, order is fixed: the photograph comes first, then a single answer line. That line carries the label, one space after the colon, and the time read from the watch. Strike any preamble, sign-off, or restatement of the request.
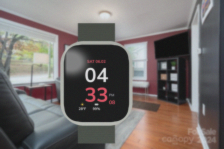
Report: 4:33
